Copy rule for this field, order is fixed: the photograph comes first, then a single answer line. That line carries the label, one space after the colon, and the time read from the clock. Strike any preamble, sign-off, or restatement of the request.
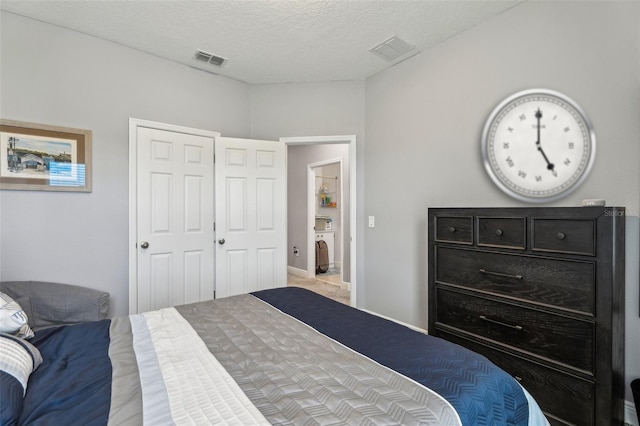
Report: 5:00
